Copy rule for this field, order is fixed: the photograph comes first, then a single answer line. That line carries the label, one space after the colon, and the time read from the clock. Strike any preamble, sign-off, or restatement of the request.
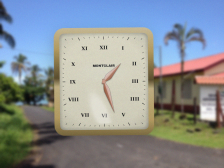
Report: 1:27
